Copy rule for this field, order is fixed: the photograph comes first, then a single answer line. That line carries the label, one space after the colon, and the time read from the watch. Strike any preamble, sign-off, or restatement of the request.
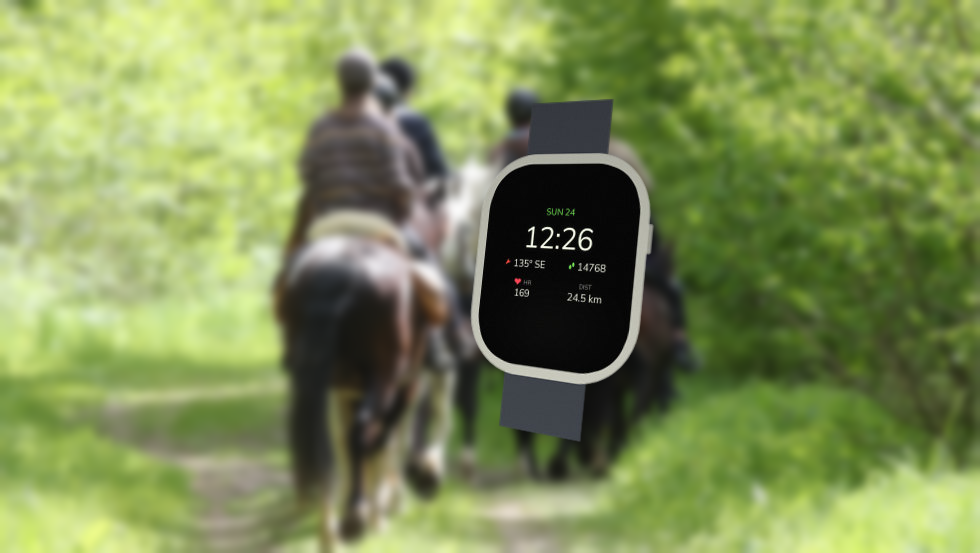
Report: 12:26
